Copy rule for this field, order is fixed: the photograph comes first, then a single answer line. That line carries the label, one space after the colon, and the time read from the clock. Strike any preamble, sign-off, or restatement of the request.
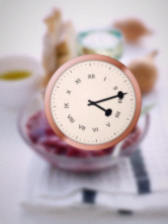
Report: 4:13
